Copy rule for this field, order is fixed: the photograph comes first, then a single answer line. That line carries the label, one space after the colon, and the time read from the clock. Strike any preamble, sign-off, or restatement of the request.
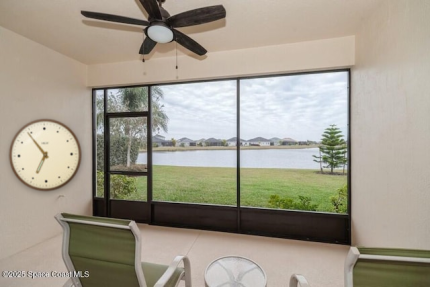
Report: 6:54
